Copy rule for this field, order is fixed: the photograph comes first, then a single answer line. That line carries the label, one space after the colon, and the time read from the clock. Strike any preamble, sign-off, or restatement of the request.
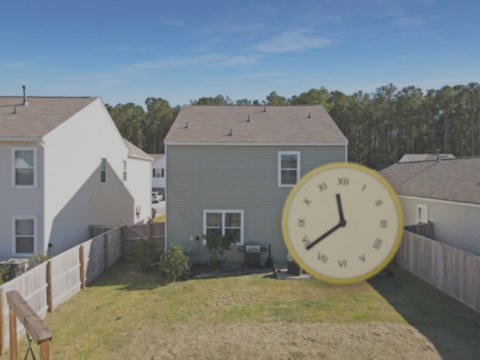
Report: 11:39
